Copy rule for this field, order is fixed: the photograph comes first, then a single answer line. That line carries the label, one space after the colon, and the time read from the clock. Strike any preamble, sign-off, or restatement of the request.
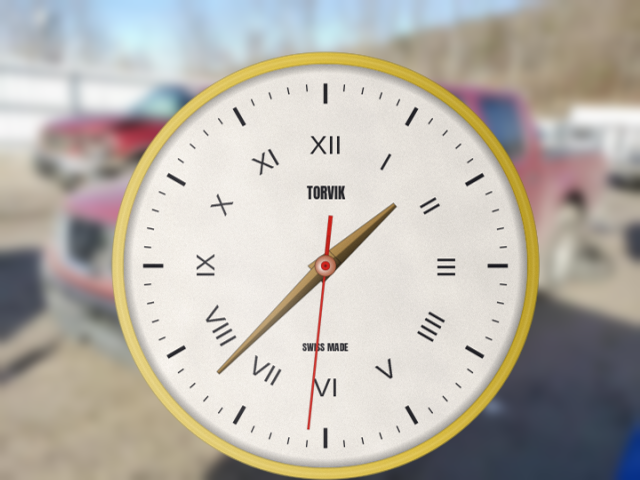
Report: 1:37:31
